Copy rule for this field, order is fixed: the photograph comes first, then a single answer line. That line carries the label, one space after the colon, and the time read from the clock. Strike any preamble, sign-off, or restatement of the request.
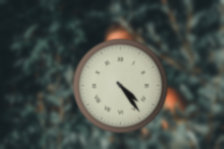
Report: 4:24
